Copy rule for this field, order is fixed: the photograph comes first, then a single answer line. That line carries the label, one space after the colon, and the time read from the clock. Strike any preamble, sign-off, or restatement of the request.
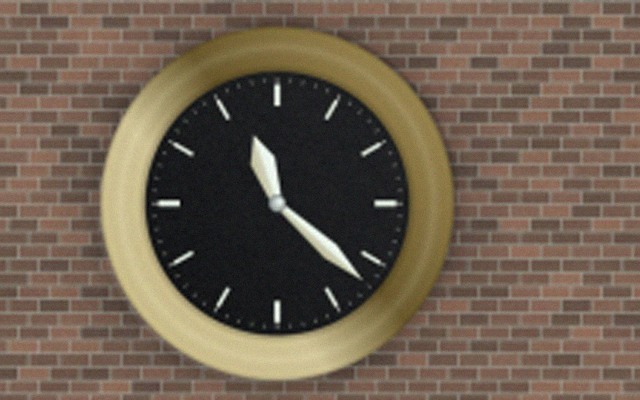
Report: 11:22
